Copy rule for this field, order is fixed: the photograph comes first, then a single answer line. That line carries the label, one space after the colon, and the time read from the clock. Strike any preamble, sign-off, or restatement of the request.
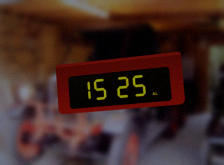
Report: 15:25
